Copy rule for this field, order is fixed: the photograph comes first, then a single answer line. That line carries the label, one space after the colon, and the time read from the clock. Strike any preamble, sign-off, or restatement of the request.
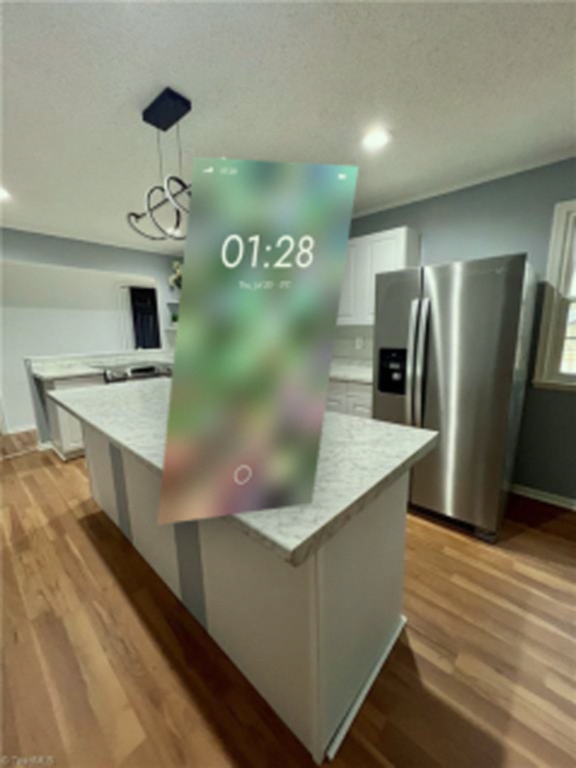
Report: 1:28
